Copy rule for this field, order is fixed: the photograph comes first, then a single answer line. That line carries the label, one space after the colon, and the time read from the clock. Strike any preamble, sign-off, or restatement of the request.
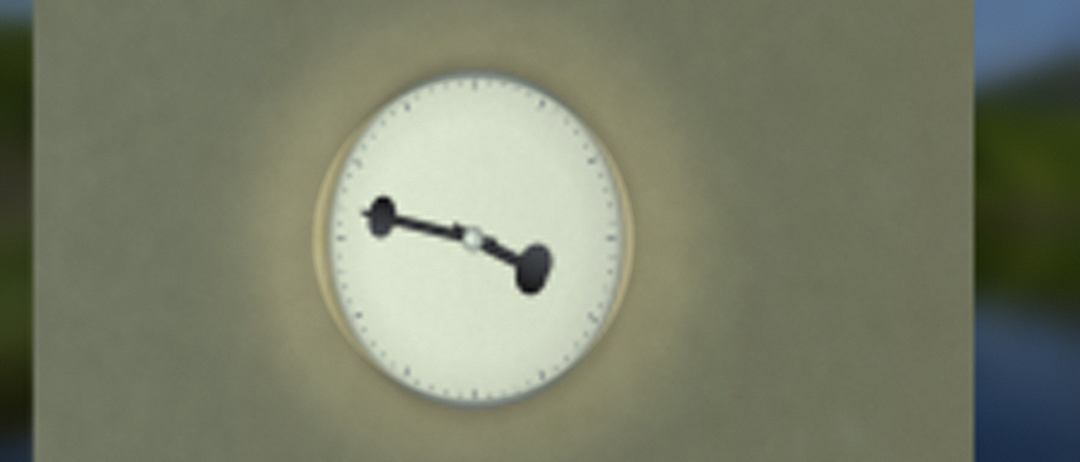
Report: 3:47
